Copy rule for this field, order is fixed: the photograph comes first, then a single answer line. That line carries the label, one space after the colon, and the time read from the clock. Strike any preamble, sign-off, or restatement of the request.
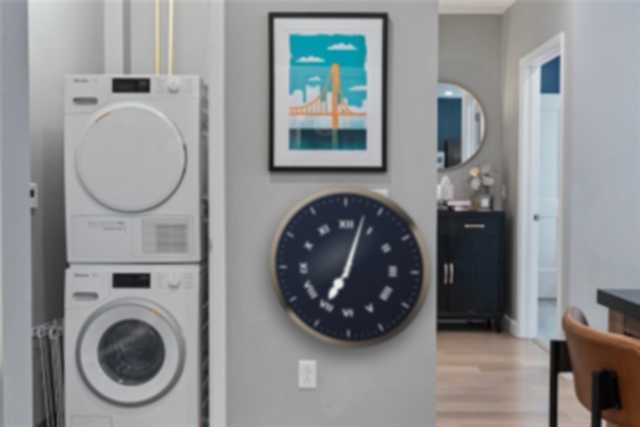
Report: 7:03
